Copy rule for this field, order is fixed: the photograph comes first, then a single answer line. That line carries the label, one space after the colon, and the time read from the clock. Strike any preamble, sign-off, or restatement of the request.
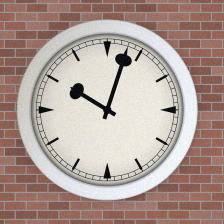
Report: 10:03
